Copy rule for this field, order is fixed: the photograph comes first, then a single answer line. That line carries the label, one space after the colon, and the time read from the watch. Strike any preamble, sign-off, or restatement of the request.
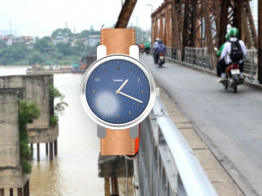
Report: 1:19
